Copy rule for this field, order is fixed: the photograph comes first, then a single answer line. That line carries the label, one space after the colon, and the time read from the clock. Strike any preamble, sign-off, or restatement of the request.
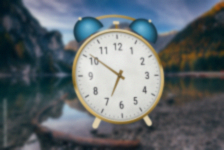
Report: 6:51
